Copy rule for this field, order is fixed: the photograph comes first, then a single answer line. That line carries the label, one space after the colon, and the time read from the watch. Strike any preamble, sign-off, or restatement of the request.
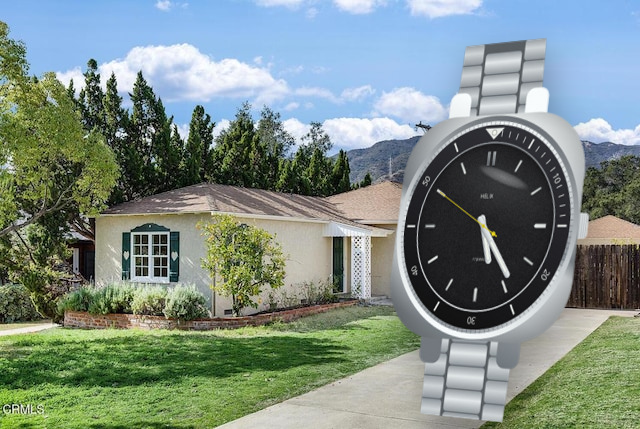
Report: 5:23:50
